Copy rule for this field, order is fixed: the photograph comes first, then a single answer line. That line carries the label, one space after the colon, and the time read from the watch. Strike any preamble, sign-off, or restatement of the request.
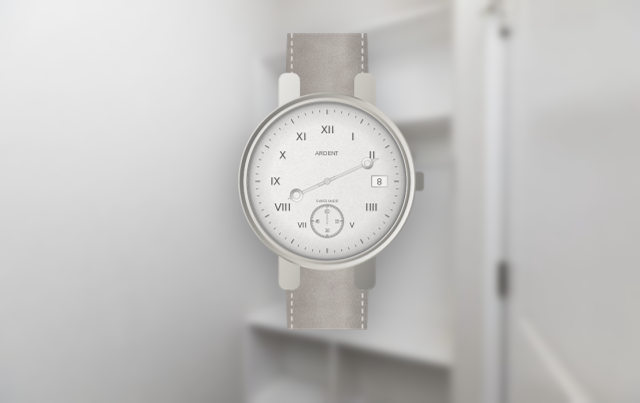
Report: 8:11
